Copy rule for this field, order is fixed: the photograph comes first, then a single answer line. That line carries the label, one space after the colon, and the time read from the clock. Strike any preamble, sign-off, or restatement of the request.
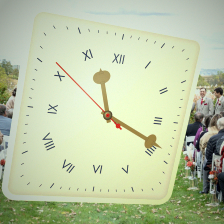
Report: 11:18:51
